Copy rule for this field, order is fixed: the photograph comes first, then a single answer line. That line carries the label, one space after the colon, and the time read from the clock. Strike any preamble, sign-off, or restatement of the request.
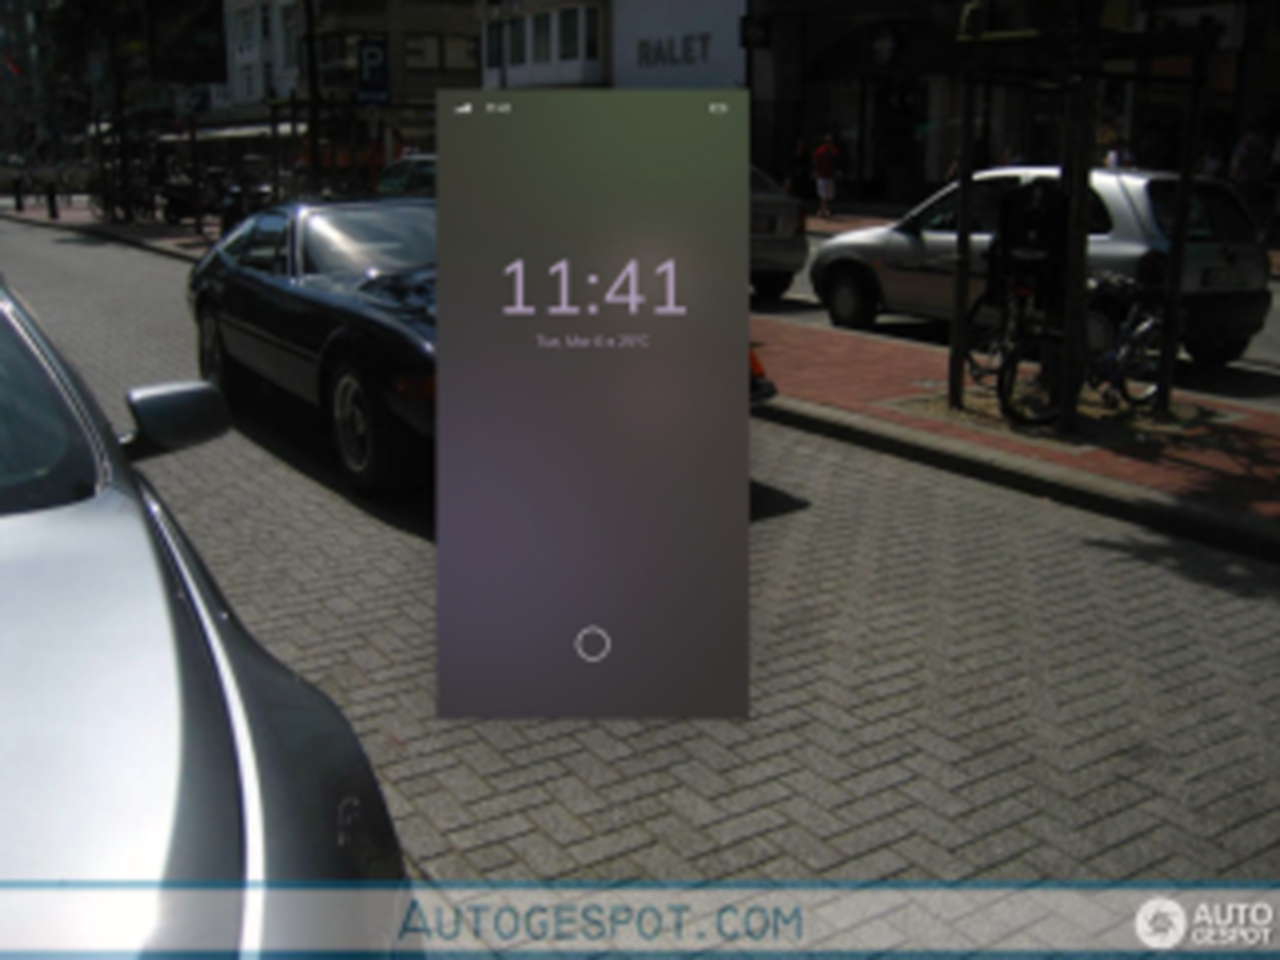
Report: 11:41
